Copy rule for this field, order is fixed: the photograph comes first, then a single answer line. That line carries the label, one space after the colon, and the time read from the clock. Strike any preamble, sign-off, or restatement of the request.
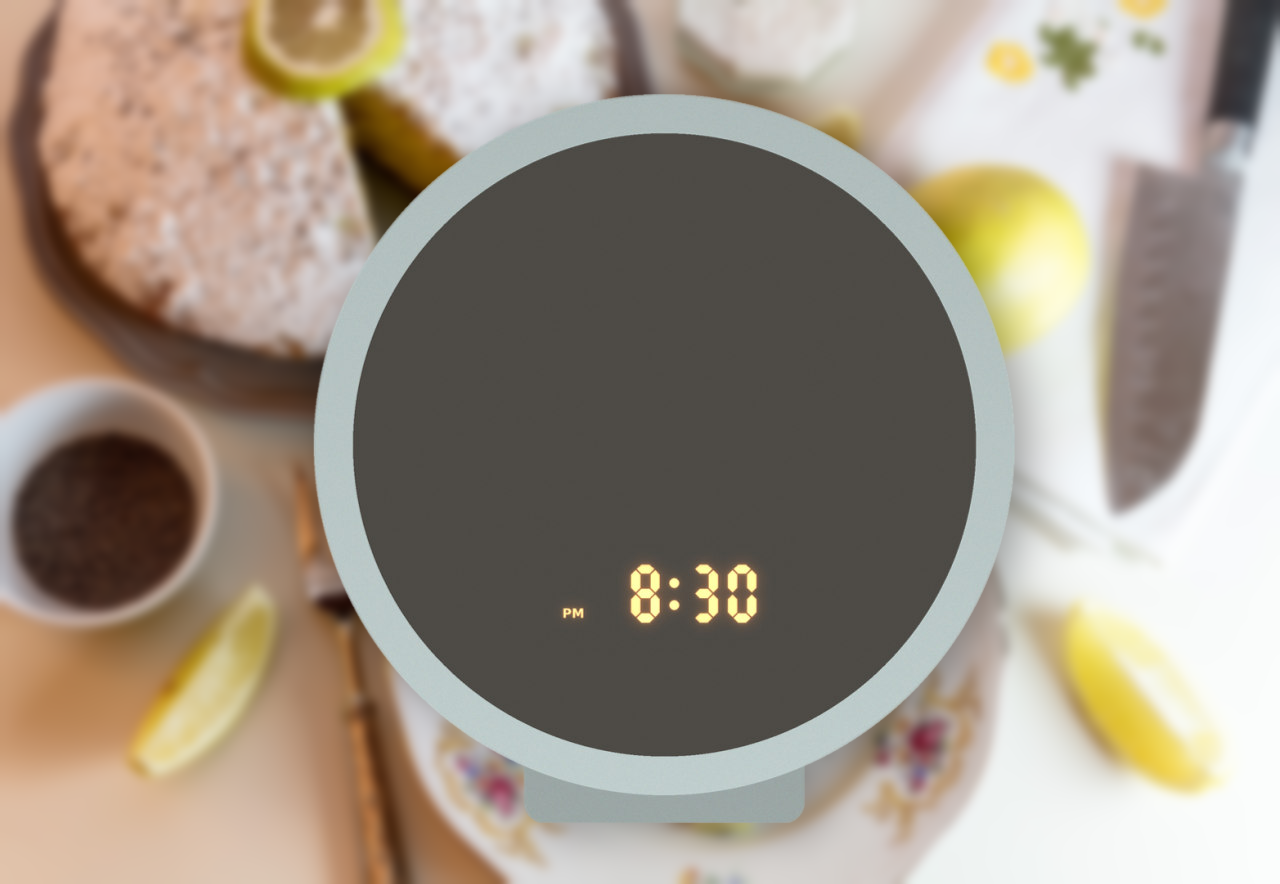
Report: 8:30
